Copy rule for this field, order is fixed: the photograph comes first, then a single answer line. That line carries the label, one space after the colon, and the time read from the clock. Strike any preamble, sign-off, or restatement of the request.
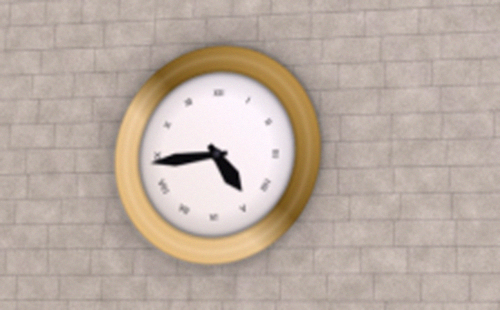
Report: 4:44
